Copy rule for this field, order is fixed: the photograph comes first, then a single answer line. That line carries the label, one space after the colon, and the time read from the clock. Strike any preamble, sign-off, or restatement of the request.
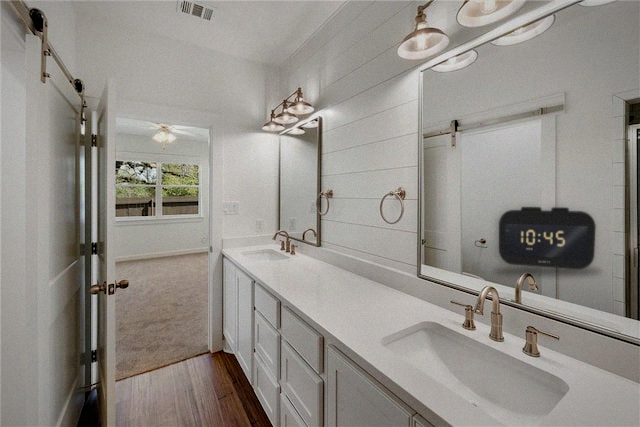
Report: 10:45
